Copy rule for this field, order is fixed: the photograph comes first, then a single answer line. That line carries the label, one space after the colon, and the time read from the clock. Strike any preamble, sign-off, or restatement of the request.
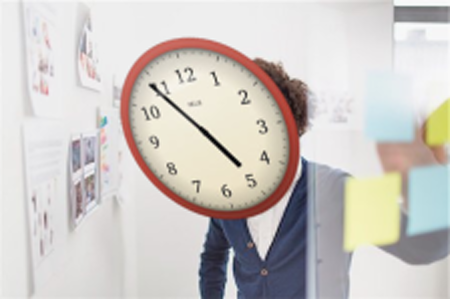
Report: 4:54
